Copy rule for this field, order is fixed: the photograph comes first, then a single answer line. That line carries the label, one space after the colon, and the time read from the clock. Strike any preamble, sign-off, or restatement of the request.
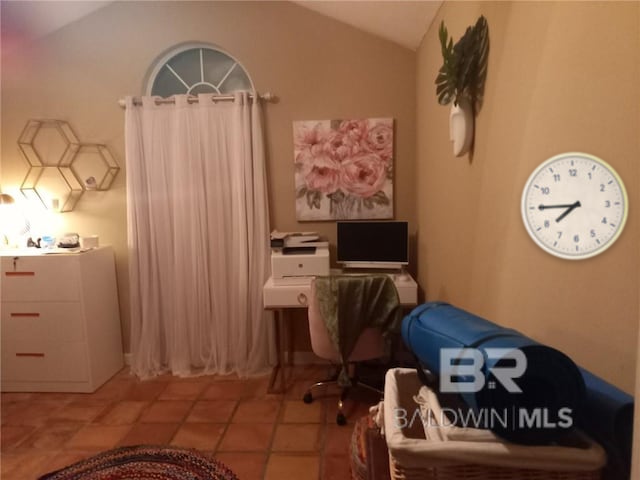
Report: 7:45
